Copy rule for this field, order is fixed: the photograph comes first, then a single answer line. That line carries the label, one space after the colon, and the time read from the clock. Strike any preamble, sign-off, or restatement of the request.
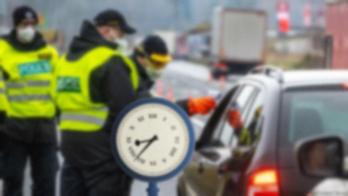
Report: 8:37
